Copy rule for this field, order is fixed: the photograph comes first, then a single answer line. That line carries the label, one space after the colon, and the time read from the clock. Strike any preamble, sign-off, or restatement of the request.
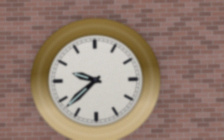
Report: 9:38
